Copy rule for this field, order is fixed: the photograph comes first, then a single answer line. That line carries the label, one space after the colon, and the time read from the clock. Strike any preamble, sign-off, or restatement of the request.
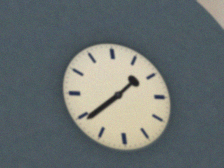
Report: 1:39
